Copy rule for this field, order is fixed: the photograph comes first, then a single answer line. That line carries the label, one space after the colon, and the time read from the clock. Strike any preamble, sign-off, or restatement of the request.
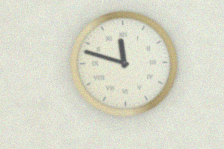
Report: 11:48
